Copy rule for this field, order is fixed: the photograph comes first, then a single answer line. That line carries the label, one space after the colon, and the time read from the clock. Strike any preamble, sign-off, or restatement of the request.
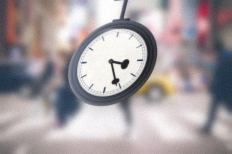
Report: 3:26
